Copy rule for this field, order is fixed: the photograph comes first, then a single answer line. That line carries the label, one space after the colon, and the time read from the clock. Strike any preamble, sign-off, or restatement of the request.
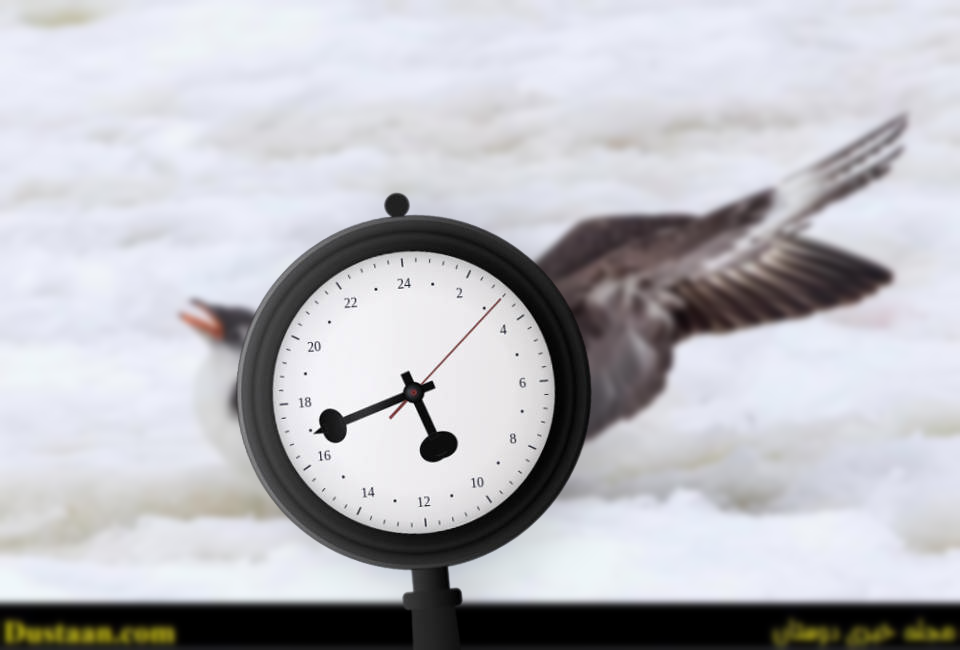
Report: 10:42:08
